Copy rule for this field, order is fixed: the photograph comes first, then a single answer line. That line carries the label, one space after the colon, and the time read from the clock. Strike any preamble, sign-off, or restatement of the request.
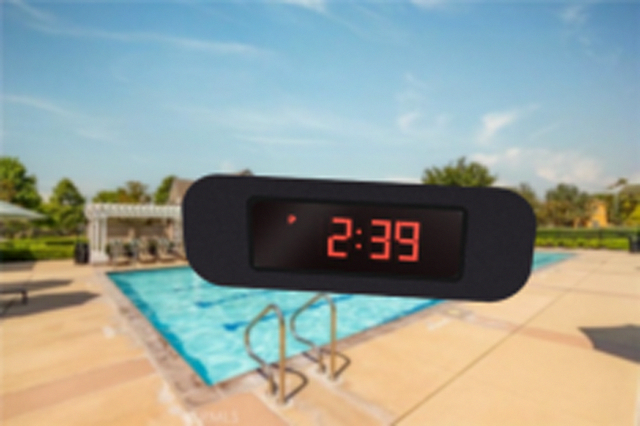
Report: 2:39
